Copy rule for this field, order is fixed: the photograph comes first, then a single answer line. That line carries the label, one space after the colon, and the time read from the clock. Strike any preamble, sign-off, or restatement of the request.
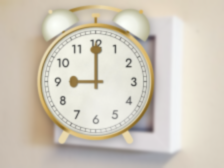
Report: 9:00
